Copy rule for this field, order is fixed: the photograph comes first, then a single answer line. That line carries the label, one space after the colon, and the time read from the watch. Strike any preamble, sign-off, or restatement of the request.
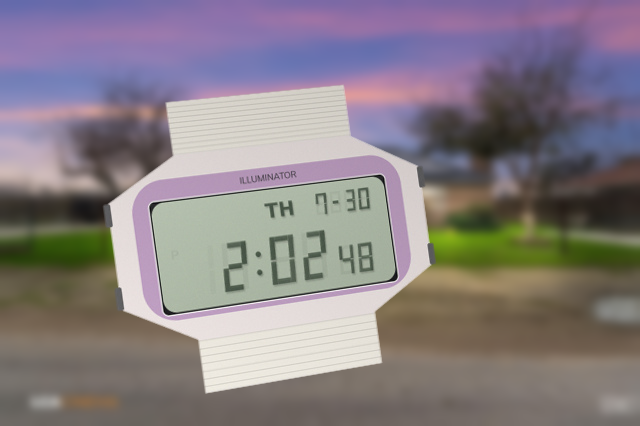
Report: 2:02:48
